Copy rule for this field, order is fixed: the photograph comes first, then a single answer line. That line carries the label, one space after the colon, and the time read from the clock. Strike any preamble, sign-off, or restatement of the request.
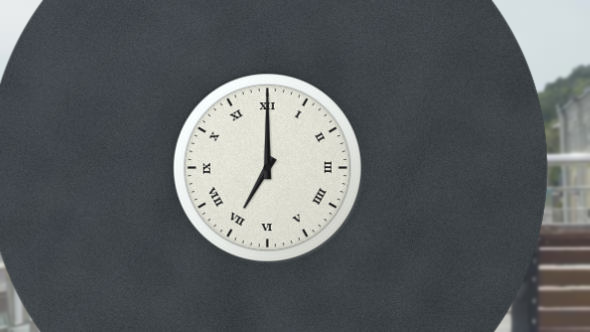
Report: 7:00
